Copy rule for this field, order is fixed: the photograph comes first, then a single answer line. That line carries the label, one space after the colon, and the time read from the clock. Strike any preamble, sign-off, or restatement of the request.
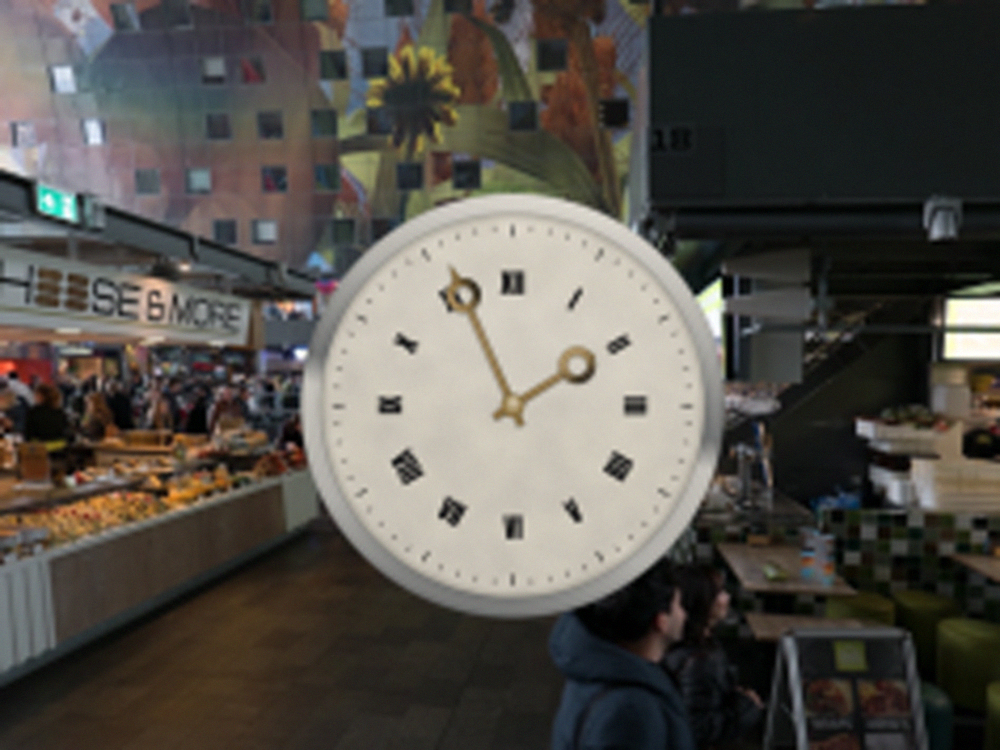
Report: 1:56
